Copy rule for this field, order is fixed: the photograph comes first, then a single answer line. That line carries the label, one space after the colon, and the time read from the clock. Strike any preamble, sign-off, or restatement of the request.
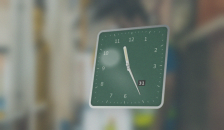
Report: 11:25
